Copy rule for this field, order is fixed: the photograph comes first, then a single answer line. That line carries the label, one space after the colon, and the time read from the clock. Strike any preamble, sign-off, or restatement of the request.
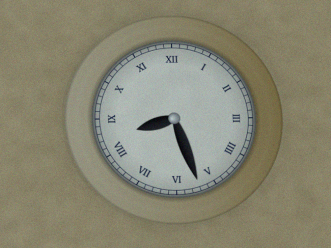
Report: 8:27
